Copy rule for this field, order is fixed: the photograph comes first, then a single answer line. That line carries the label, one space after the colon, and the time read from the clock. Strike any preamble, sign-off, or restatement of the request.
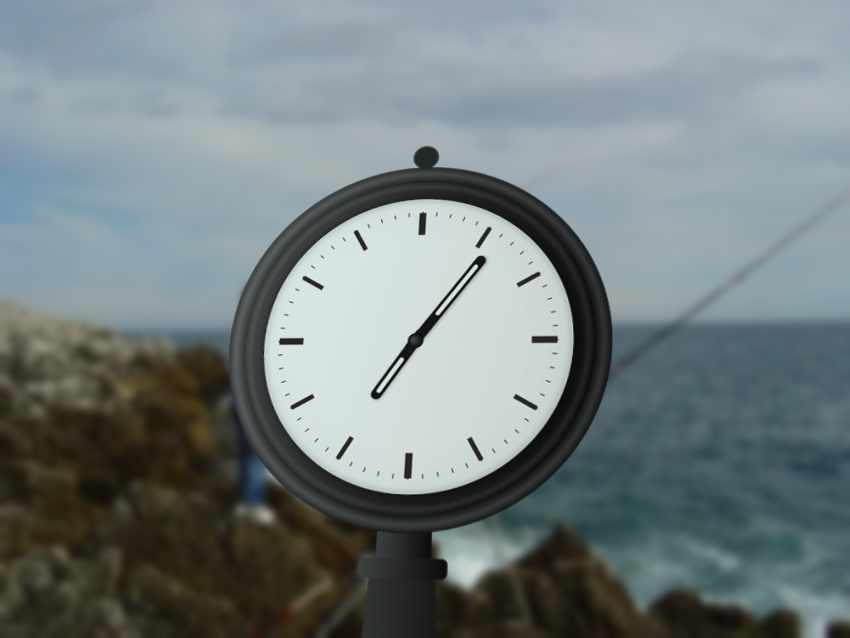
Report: 7:06
